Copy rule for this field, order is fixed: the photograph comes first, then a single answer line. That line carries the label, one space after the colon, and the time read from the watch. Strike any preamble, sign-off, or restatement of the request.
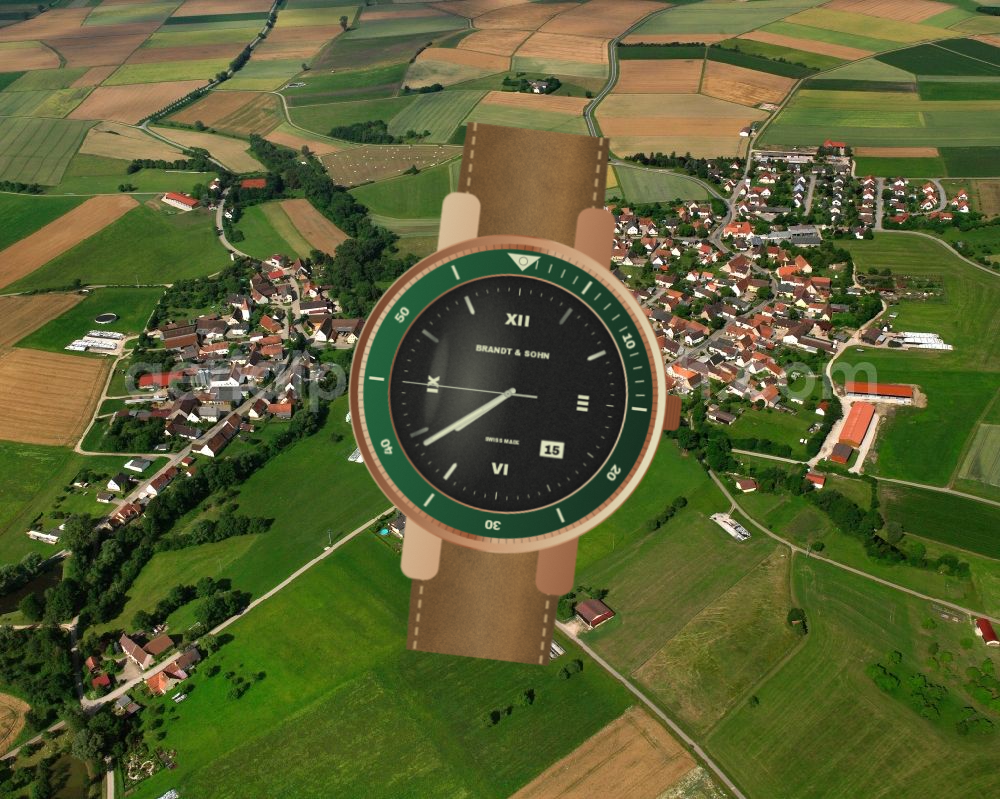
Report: 7:38:45
